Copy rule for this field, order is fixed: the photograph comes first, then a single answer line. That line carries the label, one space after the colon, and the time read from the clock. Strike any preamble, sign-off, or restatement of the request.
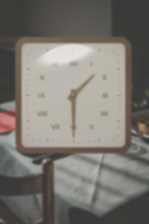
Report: 1:30
